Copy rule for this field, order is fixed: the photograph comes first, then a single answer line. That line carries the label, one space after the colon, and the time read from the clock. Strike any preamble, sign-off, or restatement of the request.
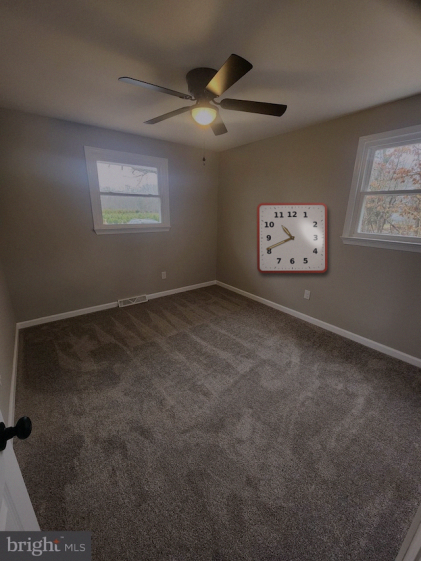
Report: 10:41
